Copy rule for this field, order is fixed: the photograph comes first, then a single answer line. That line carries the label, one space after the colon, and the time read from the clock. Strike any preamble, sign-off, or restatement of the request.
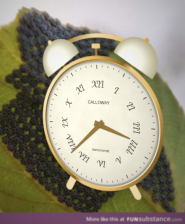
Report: 3:38
